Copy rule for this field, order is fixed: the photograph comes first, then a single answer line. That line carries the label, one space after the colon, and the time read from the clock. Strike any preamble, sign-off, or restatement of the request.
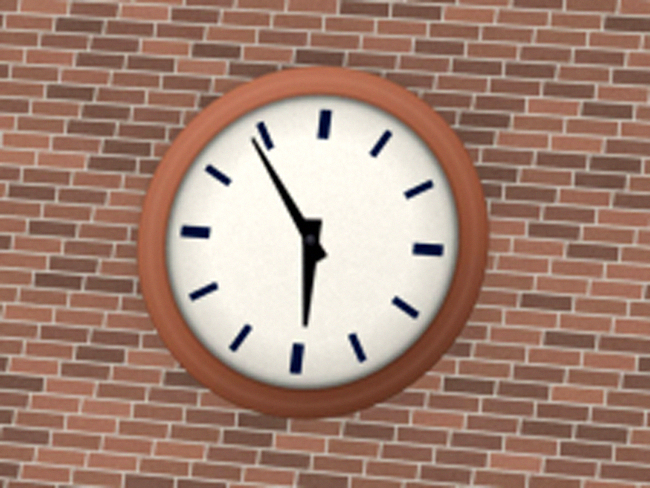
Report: 5:54
